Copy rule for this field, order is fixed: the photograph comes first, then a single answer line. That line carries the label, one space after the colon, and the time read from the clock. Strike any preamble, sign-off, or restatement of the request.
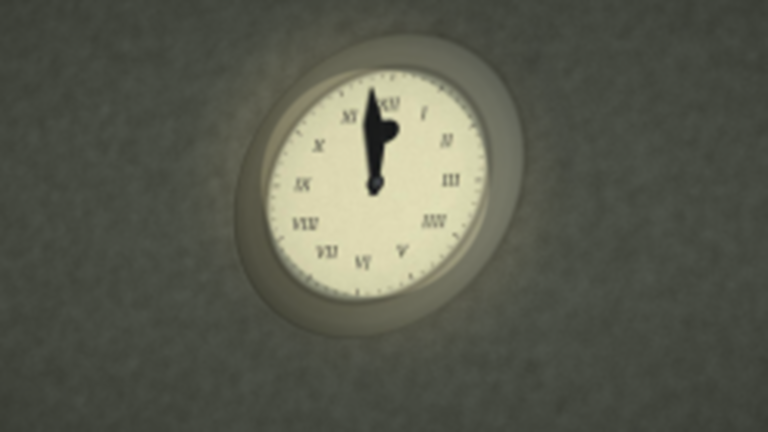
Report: 11:58
